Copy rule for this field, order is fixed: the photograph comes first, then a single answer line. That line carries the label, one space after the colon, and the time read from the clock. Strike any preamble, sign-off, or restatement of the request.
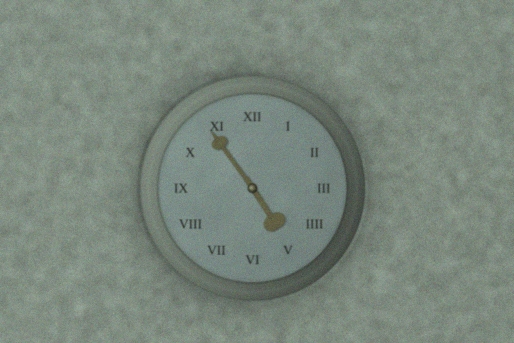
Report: 4:54
